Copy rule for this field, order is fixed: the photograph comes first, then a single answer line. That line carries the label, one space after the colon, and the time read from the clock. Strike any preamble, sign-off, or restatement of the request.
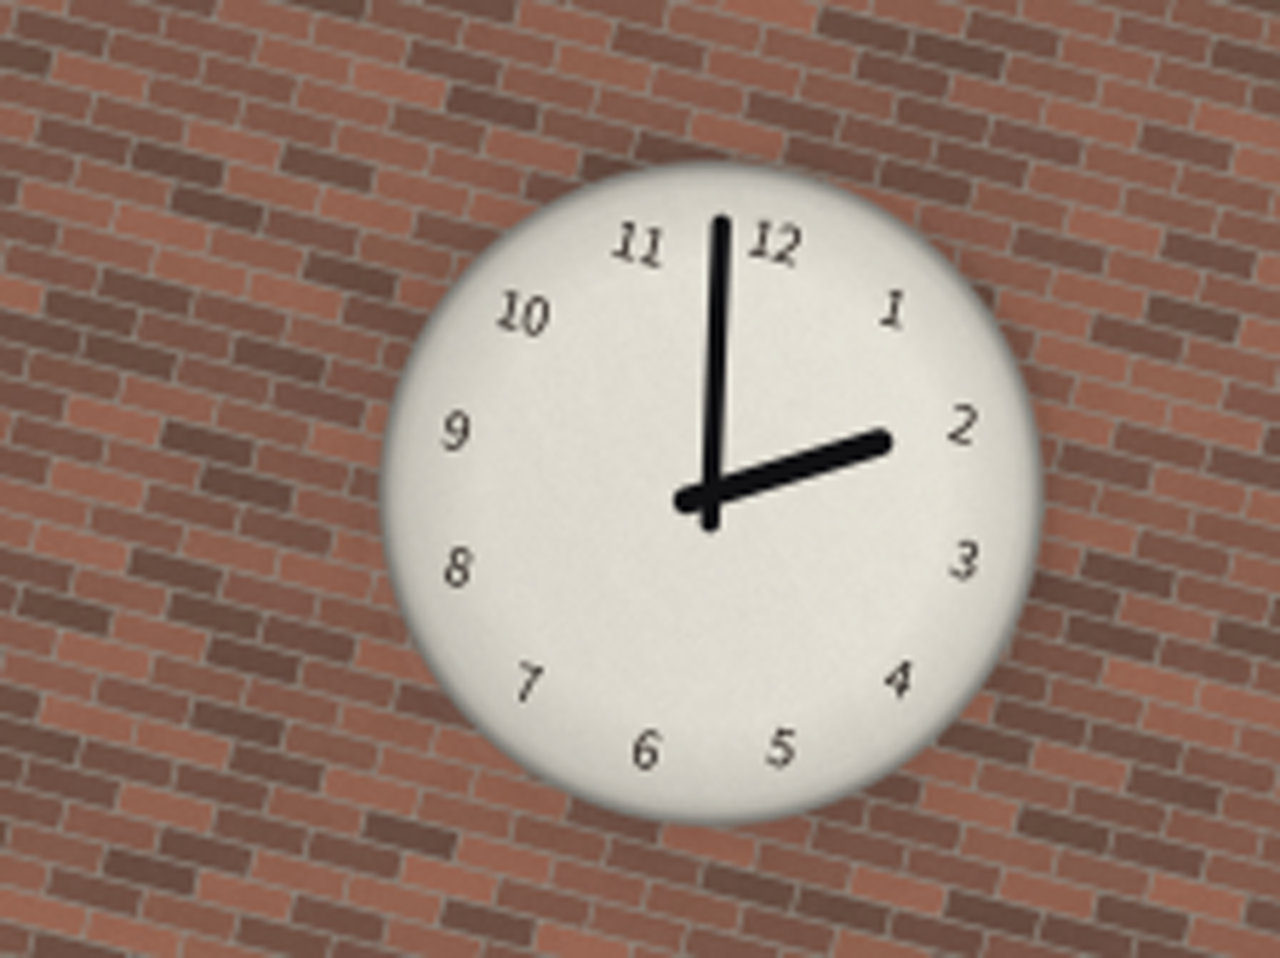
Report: 1:58
